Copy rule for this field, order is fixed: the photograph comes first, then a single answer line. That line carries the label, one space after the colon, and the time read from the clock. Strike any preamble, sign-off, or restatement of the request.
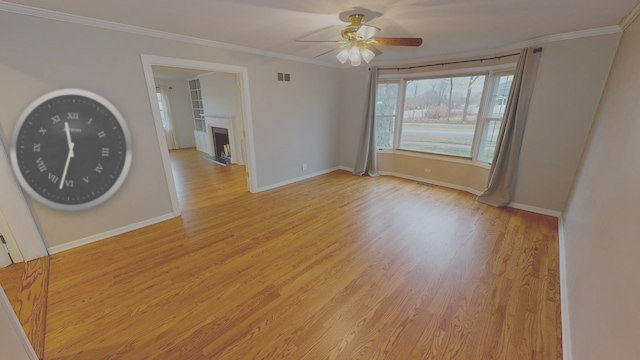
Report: 11:32
